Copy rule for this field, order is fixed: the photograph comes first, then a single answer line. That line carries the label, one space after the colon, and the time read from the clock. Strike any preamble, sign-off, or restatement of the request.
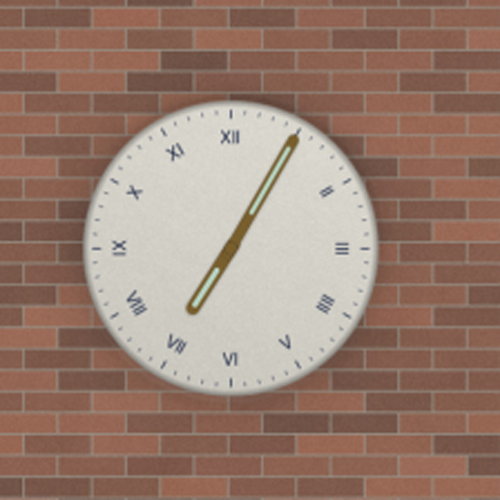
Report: 7:05
